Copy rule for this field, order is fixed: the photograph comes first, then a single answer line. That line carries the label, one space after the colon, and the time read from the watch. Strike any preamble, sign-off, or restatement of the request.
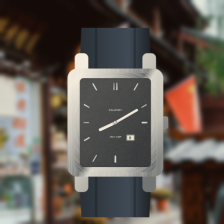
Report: 8:10
